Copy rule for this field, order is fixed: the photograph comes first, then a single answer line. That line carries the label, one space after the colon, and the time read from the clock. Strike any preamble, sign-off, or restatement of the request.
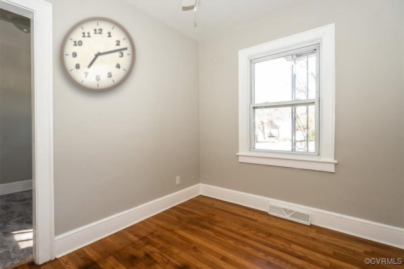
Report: 7:13
